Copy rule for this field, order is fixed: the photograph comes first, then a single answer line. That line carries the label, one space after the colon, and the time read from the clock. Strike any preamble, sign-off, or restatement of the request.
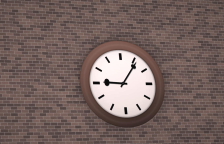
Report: 9:06
